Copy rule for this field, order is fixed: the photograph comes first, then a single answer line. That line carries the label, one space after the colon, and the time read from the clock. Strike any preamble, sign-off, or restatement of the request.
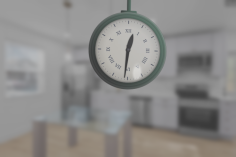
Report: 12:31
